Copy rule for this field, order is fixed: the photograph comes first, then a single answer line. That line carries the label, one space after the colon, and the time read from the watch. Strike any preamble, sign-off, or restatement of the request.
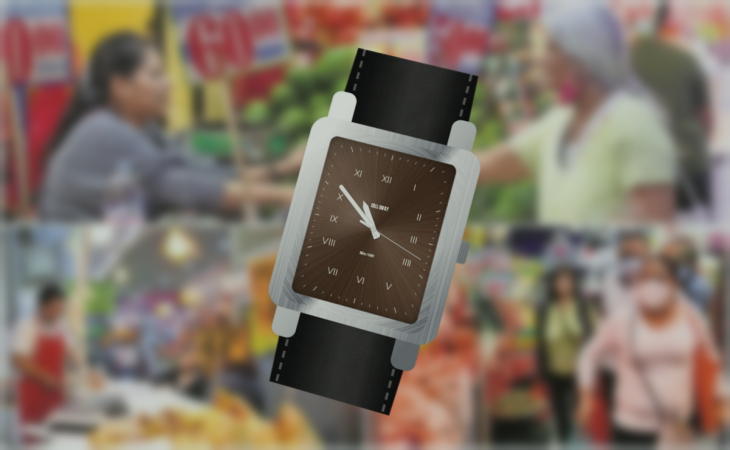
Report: 10:51:18
